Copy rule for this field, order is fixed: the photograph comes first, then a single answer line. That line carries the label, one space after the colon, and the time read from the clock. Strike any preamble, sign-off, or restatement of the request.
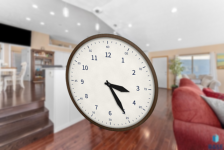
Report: 3:25
